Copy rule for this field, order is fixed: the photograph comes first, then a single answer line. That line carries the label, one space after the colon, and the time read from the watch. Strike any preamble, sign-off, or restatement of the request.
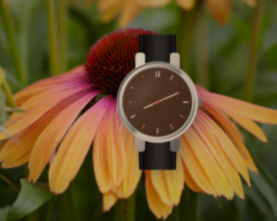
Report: 8:11
